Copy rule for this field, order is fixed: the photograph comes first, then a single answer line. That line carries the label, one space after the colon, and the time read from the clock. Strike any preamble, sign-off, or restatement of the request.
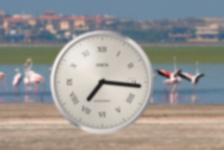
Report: 7:16
